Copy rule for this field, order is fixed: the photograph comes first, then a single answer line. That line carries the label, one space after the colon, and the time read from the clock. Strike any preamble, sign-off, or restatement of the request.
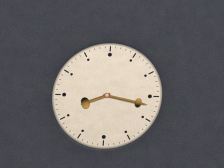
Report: 8:17
